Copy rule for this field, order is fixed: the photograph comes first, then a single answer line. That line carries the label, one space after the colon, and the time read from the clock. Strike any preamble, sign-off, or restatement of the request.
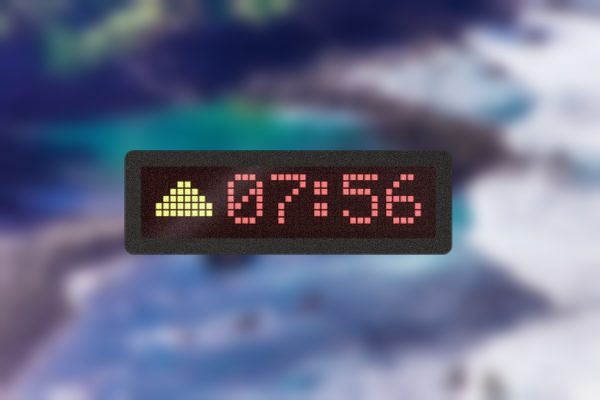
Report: 7:56
